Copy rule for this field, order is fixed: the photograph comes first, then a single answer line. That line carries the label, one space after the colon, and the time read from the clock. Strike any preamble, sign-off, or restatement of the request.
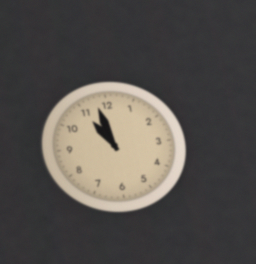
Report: 10:58
